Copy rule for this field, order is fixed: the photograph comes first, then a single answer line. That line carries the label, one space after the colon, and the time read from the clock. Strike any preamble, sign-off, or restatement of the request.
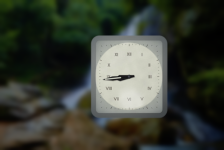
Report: 8:44
